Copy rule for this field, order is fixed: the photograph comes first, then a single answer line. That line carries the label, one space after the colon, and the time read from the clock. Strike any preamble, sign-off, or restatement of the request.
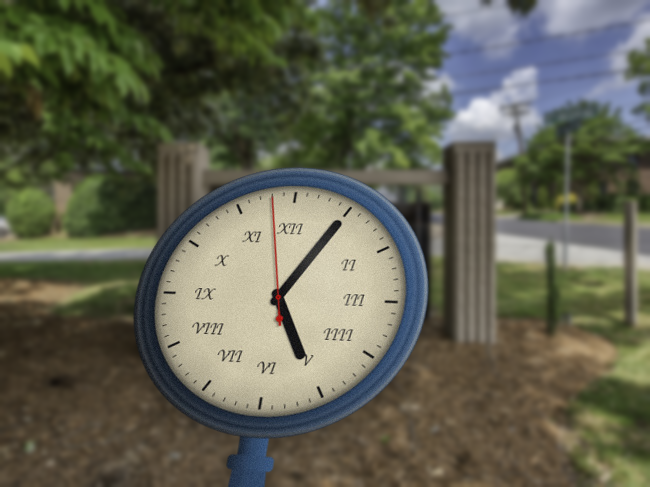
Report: 5:04:58
